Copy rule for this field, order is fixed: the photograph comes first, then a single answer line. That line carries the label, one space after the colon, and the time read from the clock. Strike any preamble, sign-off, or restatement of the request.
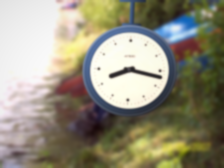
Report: 8:17
